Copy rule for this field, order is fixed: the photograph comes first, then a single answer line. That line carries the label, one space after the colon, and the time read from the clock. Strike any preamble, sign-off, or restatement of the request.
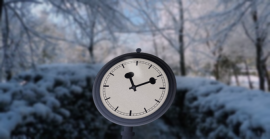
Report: 11:11
